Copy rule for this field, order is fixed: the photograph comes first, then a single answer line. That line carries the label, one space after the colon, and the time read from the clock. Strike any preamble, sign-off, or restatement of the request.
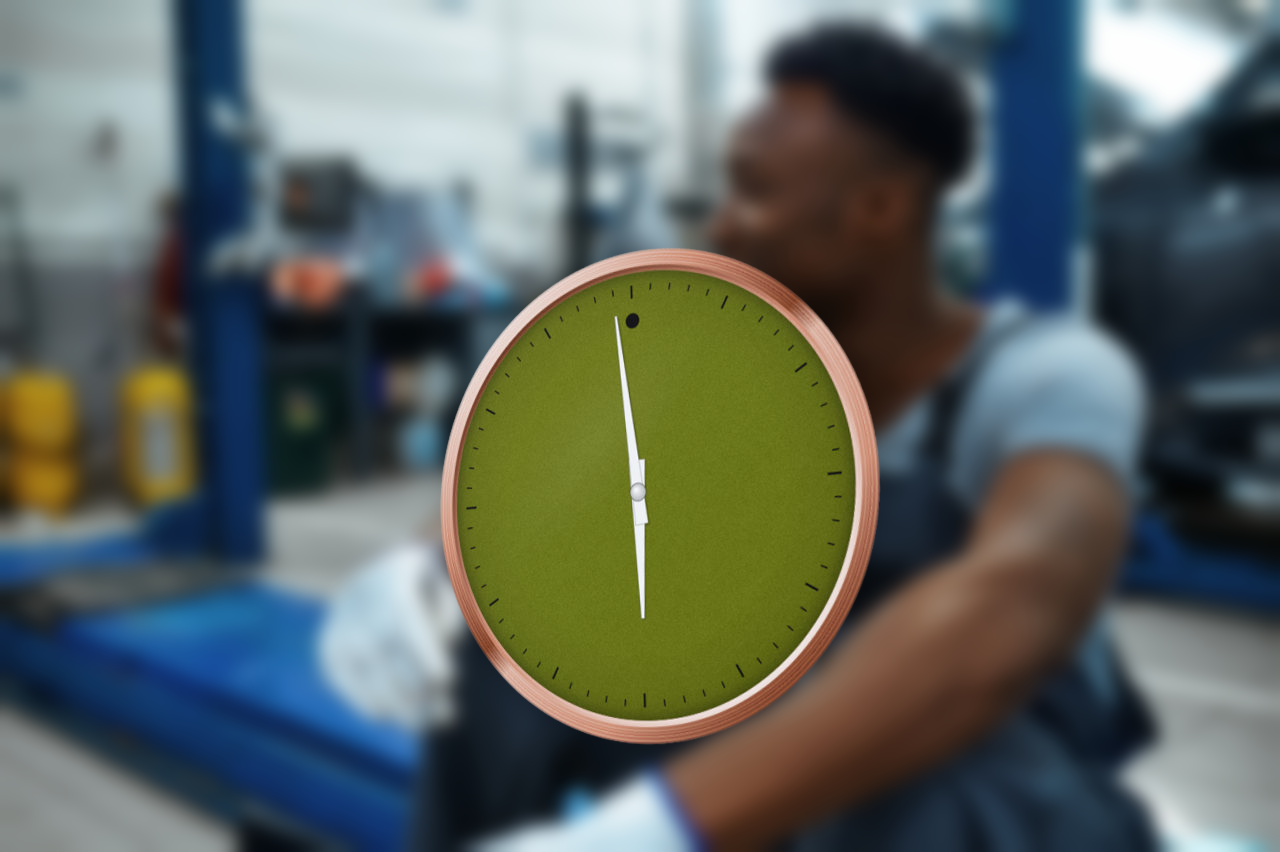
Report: 5:59
